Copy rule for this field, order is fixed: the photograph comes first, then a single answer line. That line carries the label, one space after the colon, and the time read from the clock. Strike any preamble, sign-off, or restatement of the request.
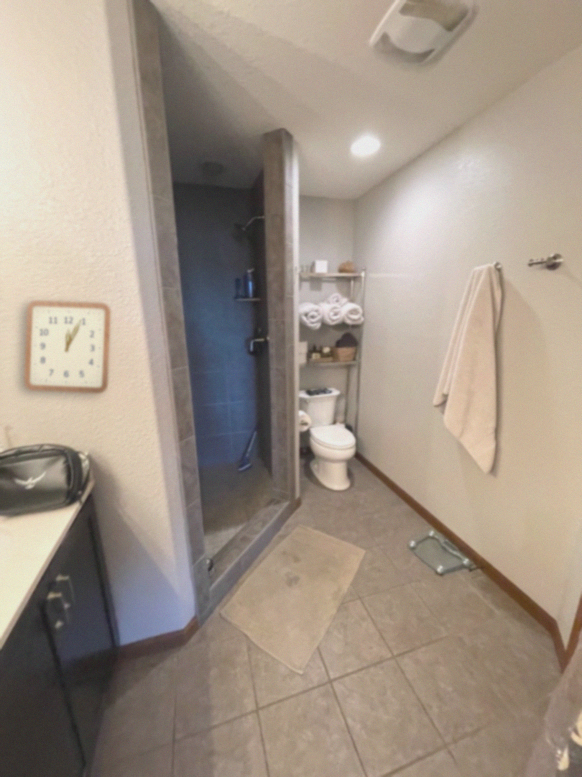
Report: 12:04
